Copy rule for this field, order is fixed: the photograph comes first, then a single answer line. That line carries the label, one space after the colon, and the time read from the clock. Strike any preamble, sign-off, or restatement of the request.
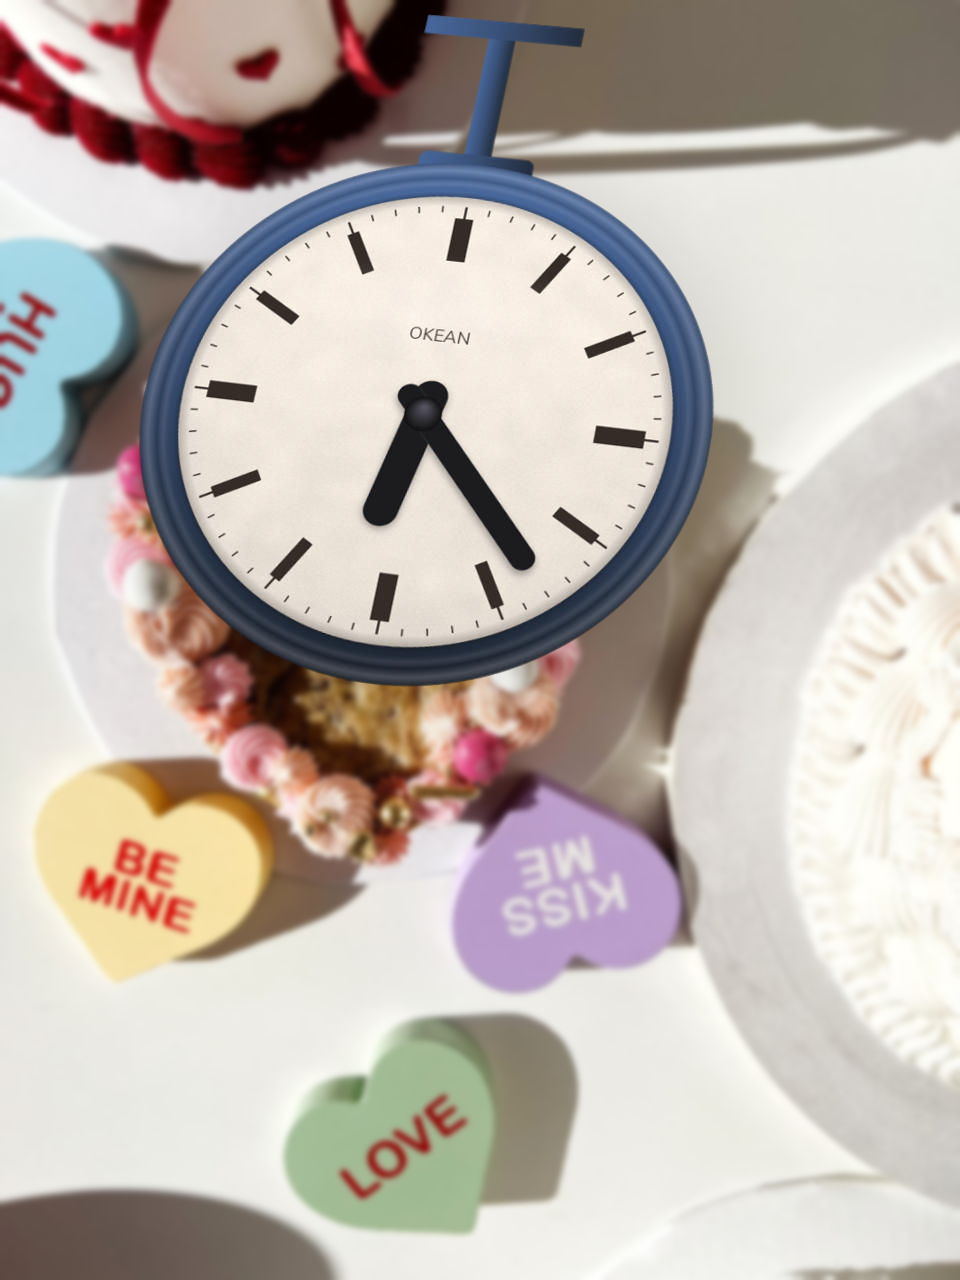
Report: 6:23
